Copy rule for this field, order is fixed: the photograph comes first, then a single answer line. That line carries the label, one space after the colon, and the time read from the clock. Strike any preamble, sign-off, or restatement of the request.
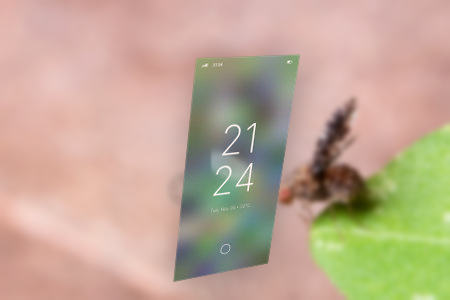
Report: 21:24
